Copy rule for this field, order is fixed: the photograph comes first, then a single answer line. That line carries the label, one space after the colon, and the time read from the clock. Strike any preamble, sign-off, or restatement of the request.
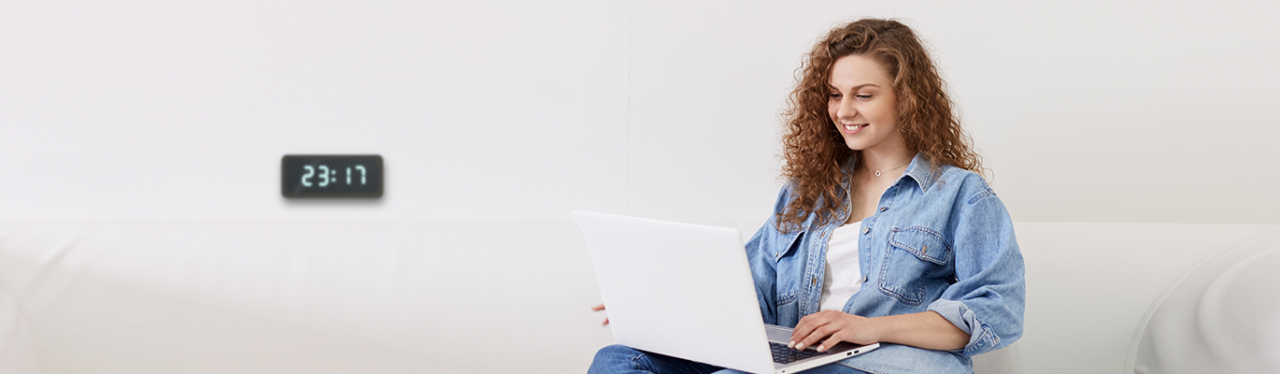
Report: 23:17
